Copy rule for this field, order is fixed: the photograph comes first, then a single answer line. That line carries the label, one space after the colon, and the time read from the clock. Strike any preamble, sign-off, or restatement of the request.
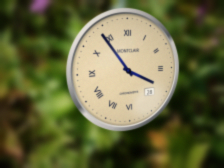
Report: 3:54
